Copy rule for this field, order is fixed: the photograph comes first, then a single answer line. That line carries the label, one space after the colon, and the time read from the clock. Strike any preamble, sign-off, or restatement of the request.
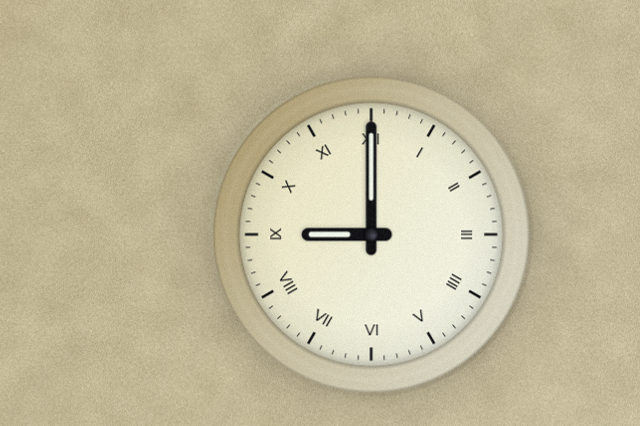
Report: 9:00
